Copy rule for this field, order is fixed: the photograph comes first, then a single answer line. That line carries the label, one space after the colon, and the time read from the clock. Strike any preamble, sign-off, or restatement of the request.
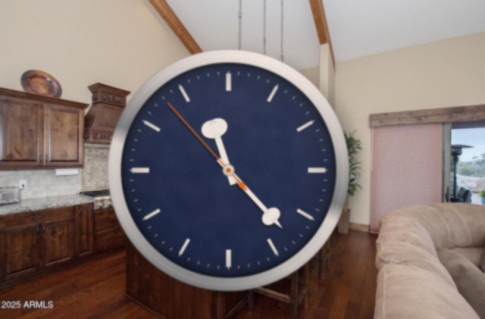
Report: 11:22:53
